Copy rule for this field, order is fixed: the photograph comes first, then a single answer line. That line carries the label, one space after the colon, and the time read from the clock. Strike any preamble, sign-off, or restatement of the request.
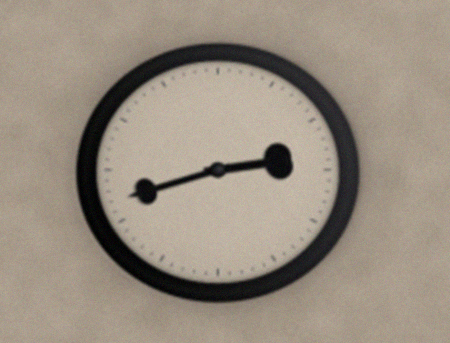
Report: 2:42
